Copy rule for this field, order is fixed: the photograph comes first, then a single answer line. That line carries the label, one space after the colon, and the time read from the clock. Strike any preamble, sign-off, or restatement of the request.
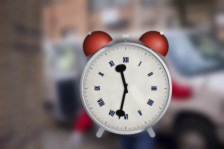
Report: 11:32
